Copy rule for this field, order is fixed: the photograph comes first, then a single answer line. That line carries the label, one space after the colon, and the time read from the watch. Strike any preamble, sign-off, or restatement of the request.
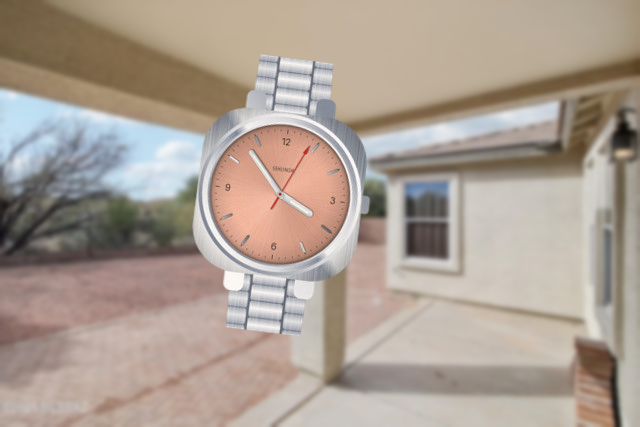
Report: 3:53:04
